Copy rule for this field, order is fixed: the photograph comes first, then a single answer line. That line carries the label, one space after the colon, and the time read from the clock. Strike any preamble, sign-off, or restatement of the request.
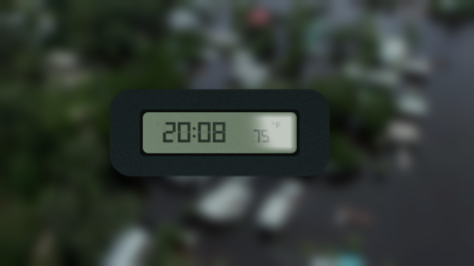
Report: 20:08
